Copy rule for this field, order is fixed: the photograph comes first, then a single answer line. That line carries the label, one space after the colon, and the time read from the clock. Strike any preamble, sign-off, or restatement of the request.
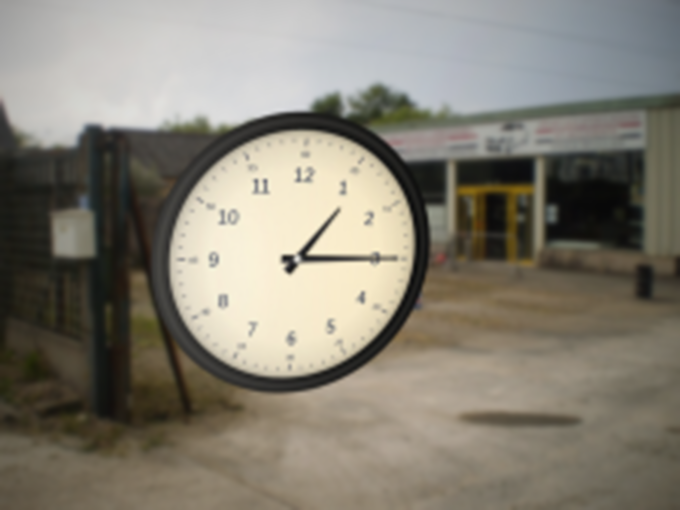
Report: 1:15
